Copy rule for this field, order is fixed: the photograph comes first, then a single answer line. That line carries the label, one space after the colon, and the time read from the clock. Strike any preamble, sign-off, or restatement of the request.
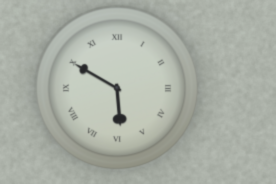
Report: 5:50
